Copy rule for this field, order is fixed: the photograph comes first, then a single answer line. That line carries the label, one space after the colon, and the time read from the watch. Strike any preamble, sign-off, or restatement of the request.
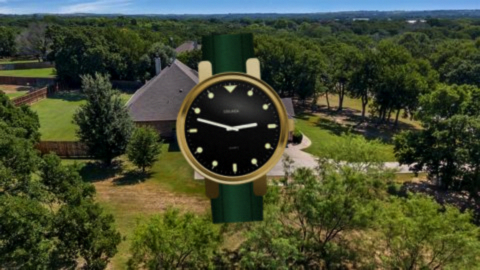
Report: 2:48
